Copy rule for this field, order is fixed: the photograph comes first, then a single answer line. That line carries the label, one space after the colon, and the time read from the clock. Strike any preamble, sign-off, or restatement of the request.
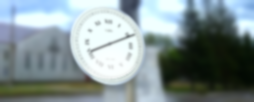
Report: 8:11
